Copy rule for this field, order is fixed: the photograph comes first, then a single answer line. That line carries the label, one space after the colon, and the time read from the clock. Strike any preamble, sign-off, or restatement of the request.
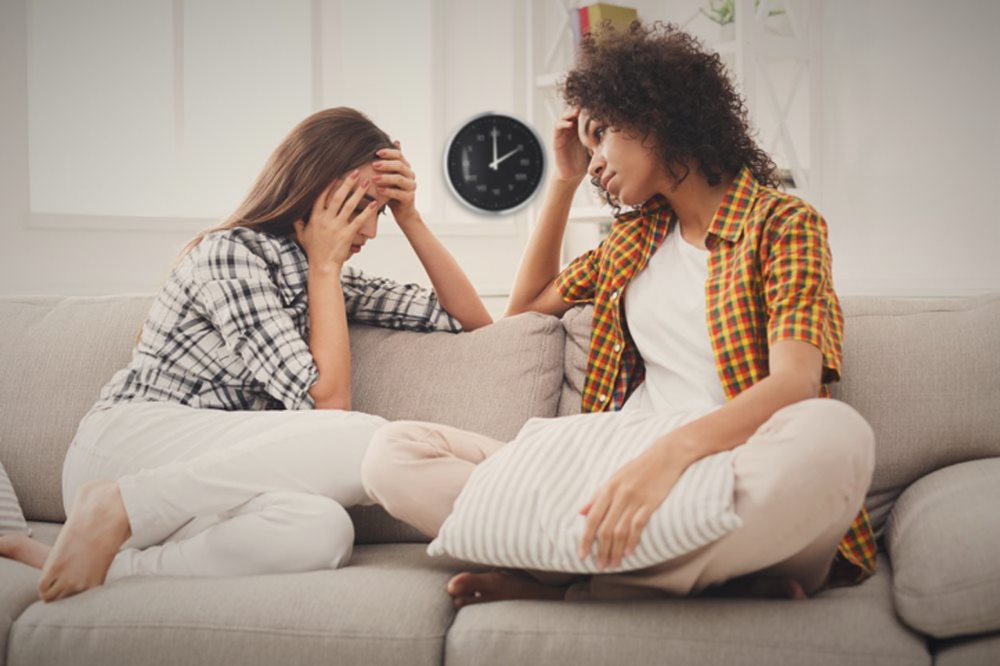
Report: 2:00
